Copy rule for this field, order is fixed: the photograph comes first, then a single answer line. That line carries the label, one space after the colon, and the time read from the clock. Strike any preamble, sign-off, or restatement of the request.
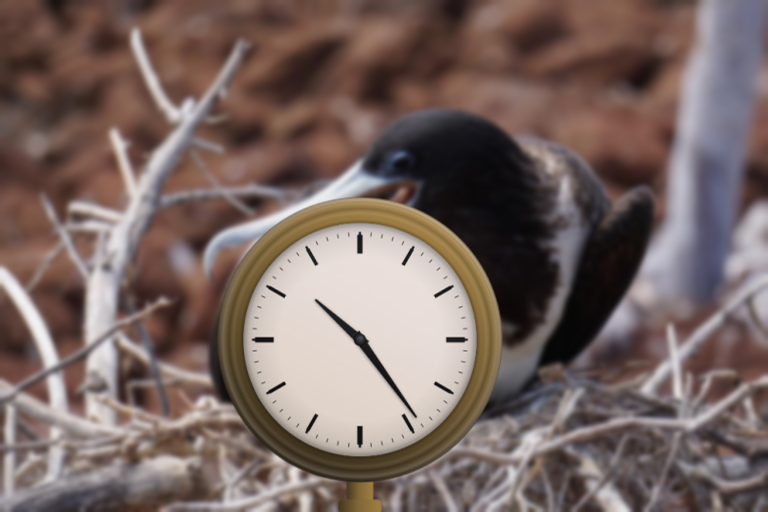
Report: 10:24
